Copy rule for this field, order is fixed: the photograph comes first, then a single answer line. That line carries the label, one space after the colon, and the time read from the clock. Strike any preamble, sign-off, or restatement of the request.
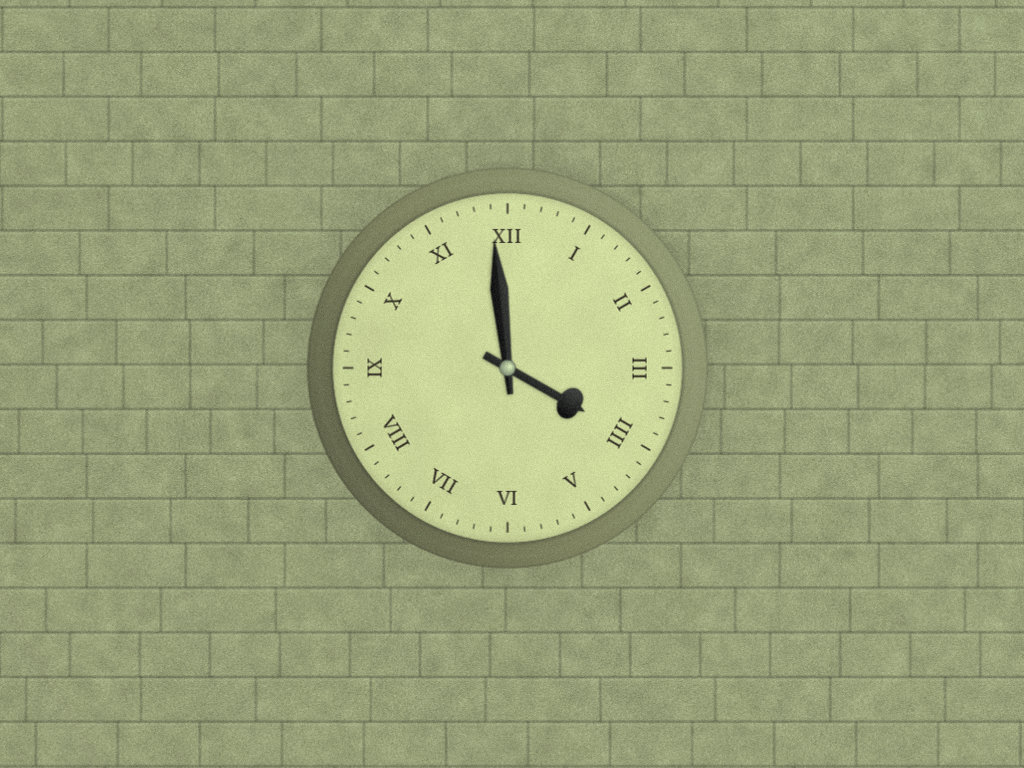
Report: 3:59
